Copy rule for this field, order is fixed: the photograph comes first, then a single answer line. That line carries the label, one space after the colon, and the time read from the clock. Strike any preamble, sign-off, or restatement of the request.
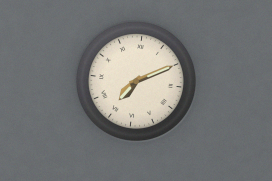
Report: 7:10
